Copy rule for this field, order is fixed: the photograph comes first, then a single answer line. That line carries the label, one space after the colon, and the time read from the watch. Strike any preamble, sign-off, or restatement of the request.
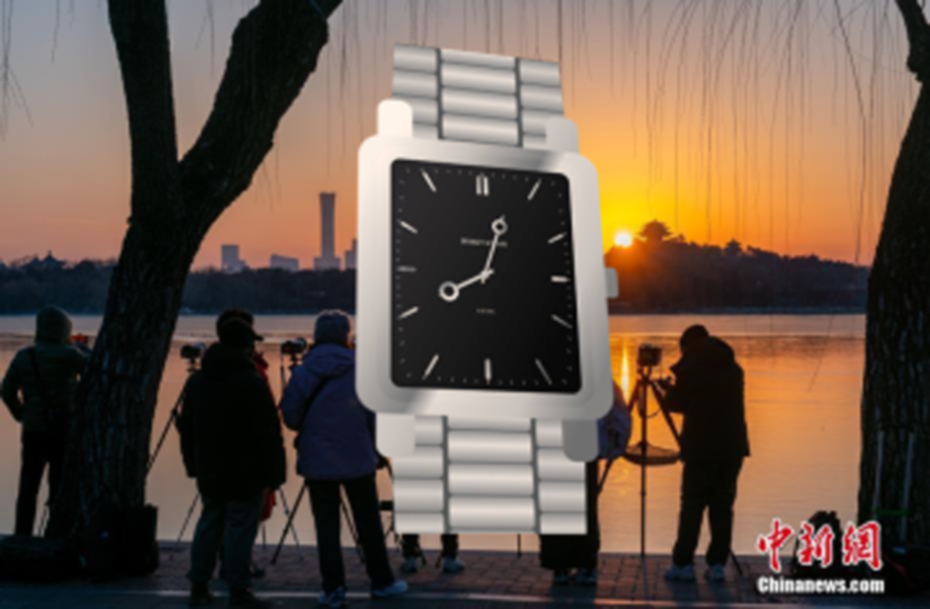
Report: 8:03
